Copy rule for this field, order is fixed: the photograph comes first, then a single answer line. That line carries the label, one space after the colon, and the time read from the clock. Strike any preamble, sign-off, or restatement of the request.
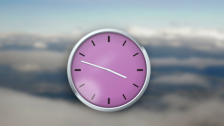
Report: 3:48
